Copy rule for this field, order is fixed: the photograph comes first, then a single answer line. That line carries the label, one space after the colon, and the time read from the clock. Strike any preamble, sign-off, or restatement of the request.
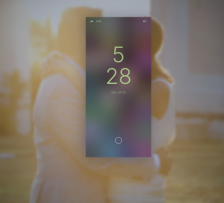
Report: 5:28
